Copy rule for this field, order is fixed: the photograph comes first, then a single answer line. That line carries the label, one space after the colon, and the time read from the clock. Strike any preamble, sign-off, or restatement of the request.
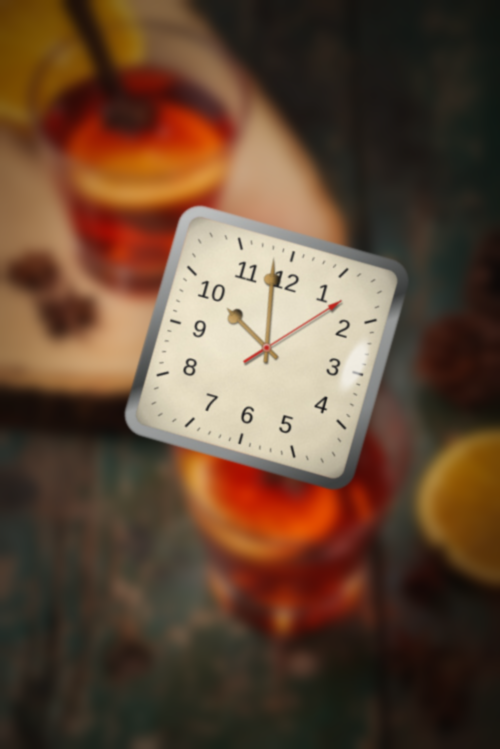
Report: 9:58:07
